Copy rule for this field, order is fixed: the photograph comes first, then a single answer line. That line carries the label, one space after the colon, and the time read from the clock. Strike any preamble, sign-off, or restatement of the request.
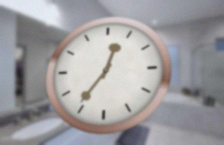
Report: 12:36
